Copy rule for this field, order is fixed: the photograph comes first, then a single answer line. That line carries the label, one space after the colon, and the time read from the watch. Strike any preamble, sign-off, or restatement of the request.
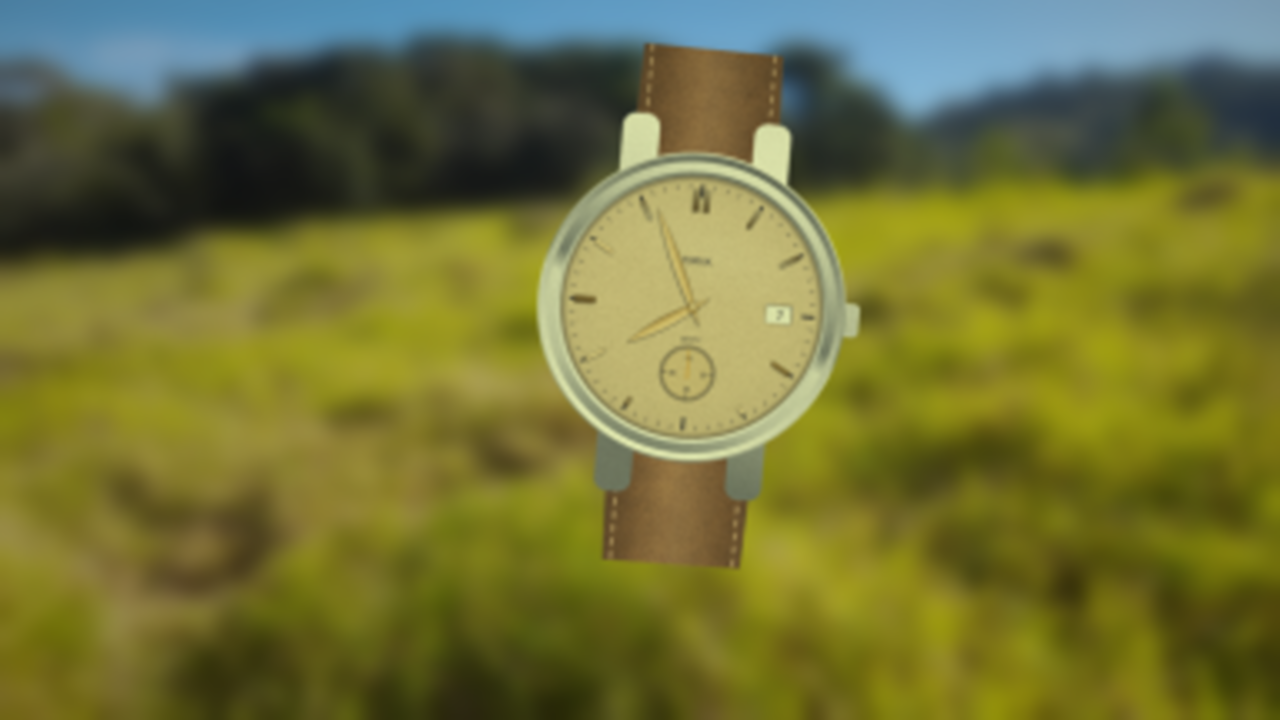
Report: 7:56
